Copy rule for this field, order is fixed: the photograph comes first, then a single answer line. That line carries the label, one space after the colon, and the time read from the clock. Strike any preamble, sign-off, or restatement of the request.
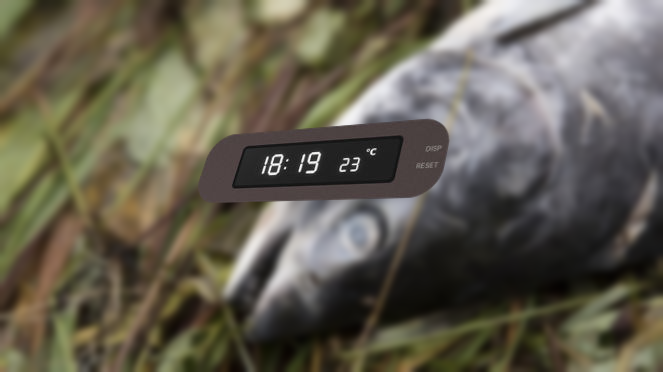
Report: 18:19
